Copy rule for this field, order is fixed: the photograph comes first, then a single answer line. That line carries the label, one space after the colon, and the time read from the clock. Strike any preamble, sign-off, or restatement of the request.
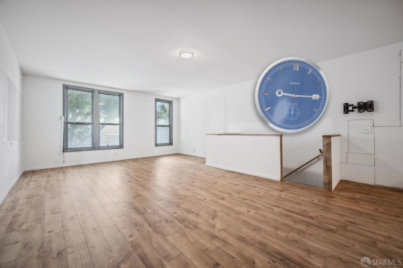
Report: 9:15
